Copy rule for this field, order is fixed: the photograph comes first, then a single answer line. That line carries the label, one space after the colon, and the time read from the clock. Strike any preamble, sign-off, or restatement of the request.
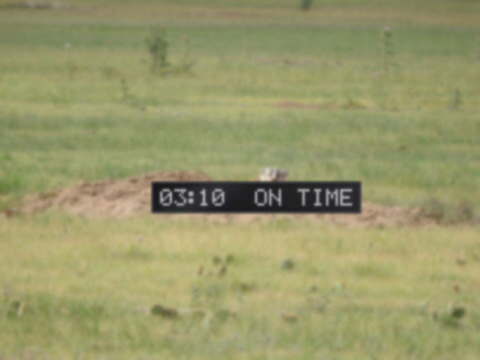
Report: 3:10
